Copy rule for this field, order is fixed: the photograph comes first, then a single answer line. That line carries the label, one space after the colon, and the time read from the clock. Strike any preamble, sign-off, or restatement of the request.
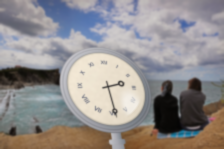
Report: 2:29
